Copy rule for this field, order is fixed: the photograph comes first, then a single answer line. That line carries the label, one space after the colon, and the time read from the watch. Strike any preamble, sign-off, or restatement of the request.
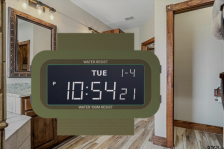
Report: 10:54:21
